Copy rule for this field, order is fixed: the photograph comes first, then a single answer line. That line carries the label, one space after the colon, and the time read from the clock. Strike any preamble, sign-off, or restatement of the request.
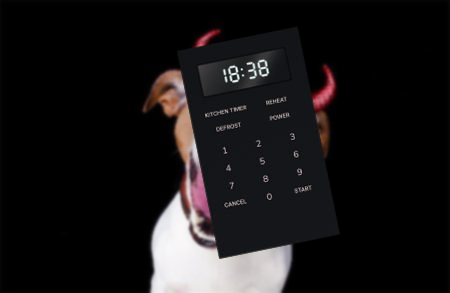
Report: 18:38
